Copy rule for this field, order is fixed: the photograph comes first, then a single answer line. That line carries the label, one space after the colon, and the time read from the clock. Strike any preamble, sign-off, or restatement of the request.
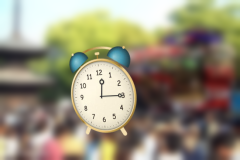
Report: 12:15
